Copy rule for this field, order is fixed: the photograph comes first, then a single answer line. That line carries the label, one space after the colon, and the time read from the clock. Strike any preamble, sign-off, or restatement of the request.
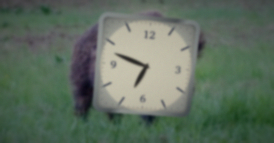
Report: 6:48
